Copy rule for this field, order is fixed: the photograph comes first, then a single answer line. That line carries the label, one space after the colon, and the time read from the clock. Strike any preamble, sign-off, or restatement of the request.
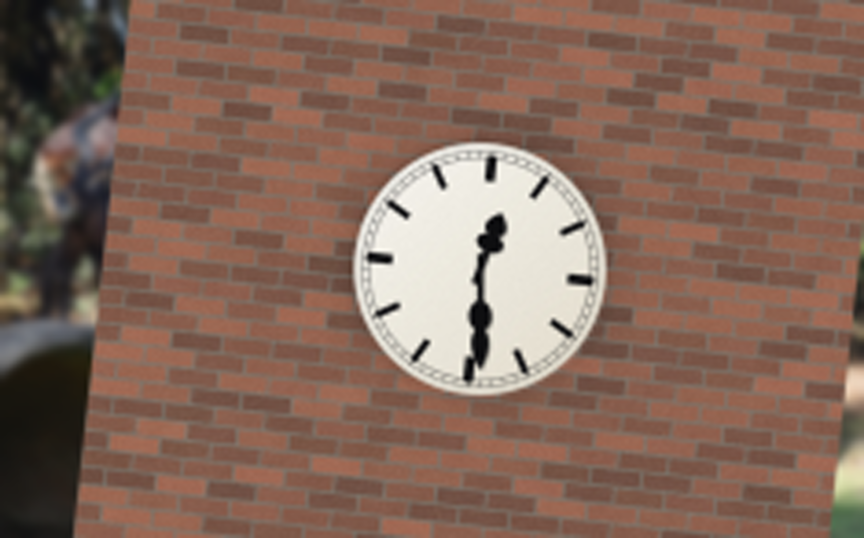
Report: 12:29
